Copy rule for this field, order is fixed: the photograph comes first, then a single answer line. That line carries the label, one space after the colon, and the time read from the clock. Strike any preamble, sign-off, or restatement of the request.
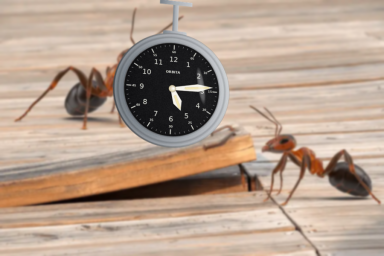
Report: 5:14
